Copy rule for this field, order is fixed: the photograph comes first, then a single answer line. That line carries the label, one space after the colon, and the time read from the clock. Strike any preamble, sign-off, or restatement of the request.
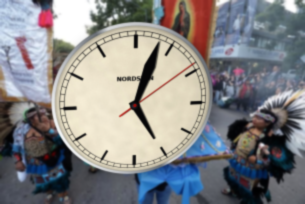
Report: 5:03:09
